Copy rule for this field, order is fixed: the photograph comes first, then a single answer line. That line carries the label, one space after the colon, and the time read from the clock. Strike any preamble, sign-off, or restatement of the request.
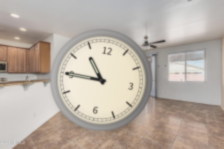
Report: 10:45
